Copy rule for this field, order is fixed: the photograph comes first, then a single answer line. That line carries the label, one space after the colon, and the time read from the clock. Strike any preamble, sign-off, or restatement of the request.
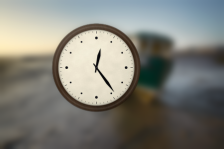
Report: 12:24
